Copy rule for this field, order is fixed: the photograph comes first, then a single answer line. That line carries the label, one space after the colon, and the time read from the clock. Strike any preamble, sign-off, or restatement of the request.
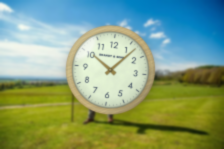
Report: 10:07
